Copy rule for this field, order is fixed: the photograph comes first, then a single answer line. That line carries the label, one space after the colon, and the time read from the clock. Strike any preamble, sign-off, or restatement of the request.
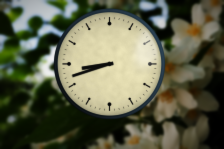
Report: 8:42
